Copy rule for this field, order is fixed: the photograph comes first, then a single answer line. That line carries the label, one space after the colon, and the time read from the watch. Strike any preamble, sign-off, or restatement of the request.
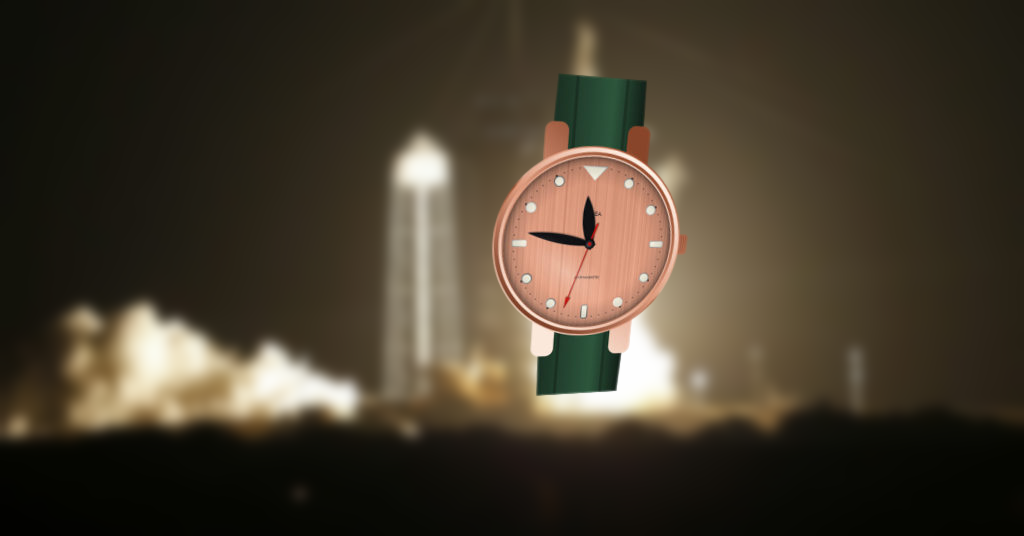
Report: 11:46:33
